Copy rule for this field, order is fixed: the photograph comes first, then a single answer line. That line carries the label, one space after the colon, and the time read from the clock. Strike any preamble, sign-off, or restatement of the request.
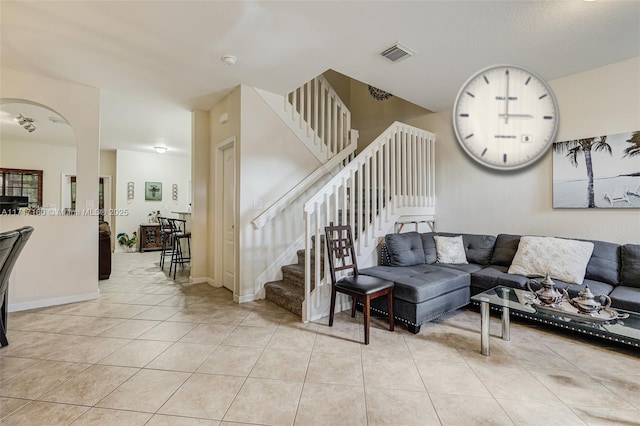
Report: 3:00
